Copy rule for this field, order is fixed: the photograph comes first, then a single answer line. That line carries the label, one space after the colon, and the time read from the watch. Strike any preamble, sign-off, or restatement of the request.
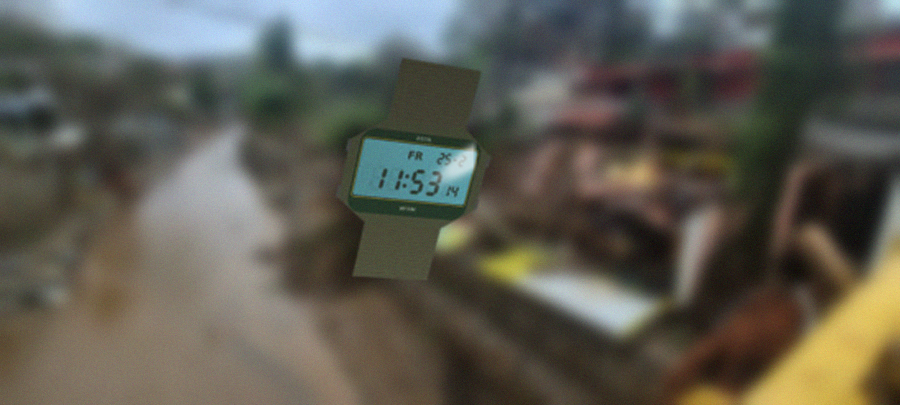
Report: 11:53:14
